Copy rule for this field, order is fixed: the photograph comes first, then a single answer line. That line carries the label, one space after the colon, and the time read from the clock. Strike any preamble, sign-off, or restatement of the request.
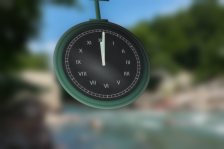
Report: 12:01
